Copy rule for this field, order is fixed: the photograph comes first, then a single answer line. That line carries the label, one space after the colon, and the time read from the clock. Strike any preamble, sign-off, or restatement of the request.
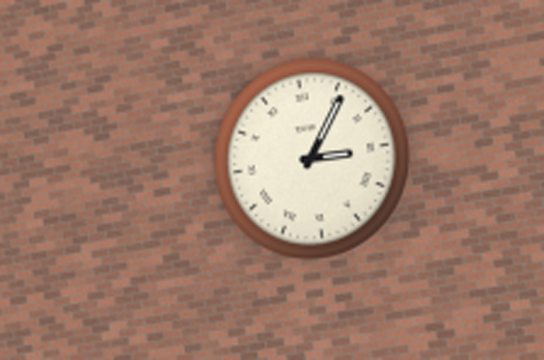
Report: 3:06
